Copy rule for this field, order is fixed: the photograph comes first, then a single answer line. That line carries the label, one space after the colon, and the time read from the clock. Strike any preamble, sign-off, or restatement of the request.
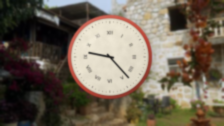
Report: 9:23
